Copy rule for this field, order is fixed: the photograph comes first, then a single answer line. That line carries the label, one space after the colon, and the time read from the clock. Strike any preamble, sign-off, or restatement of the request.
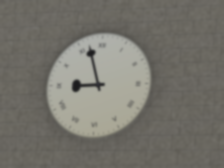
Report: 8:57
